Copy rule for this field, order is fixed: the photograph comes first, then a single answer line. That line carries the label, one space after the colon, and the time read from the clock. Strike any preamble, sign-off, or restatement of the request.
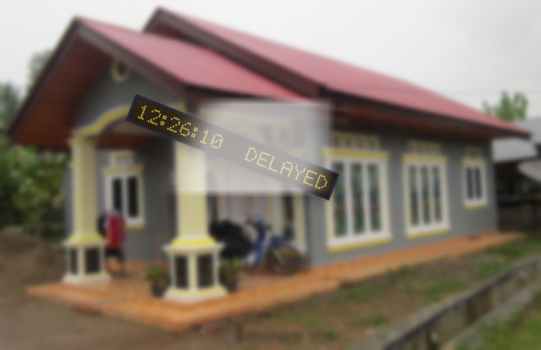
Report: 12:26:10
